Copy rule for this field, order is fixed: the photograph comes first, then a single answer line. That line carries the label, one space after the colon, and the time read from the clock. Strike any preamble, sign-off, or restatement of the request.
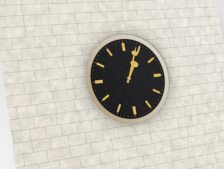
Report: 1:04
